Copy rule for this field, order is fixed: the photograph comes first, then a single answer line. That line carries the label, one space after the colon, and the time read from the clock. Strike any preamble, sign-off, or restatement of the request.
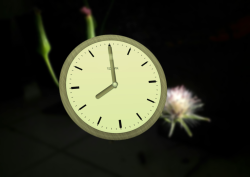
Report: 8:00
